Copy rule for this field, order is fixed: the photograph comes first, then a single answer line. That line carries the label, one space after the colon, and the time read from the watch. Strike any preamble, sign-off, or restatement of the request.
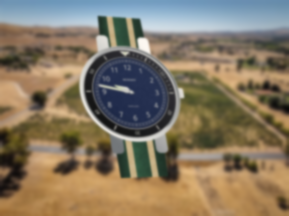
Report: 9:47
